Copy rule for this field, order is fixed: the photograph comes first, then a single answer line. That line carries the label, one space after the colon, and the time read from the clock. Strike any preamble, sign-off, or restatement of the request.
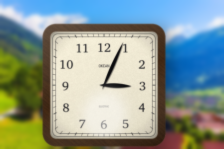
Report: 3:04
